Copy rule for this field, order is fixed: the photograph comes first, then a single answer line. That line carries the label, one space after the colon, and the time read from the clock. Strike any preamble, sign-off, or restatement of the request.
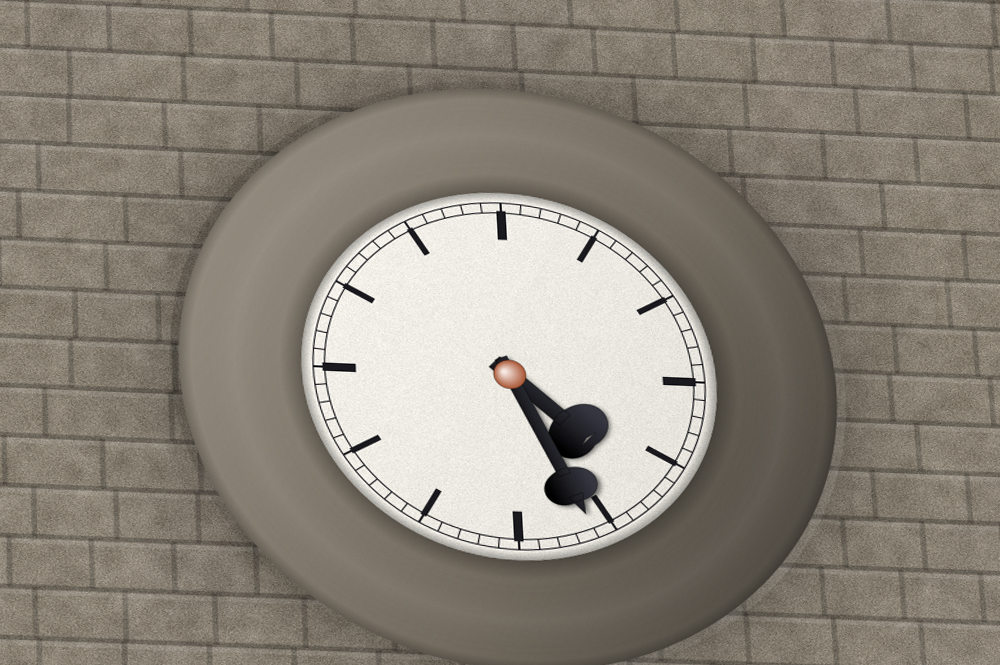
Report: 4:26
